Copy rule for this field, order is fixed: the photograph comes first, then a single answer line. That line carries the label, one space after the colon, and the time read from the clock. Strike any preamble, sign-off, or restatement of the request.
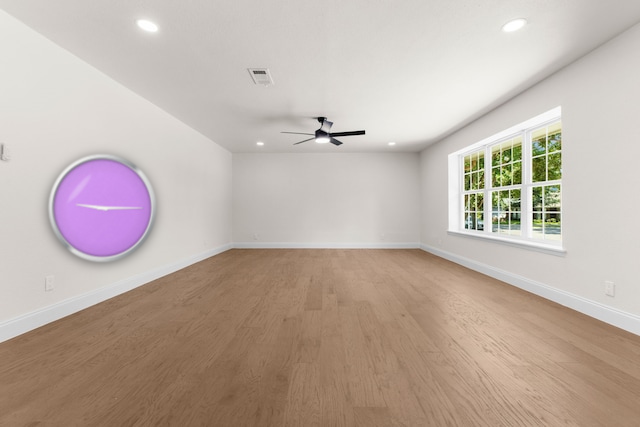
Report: 9:15
